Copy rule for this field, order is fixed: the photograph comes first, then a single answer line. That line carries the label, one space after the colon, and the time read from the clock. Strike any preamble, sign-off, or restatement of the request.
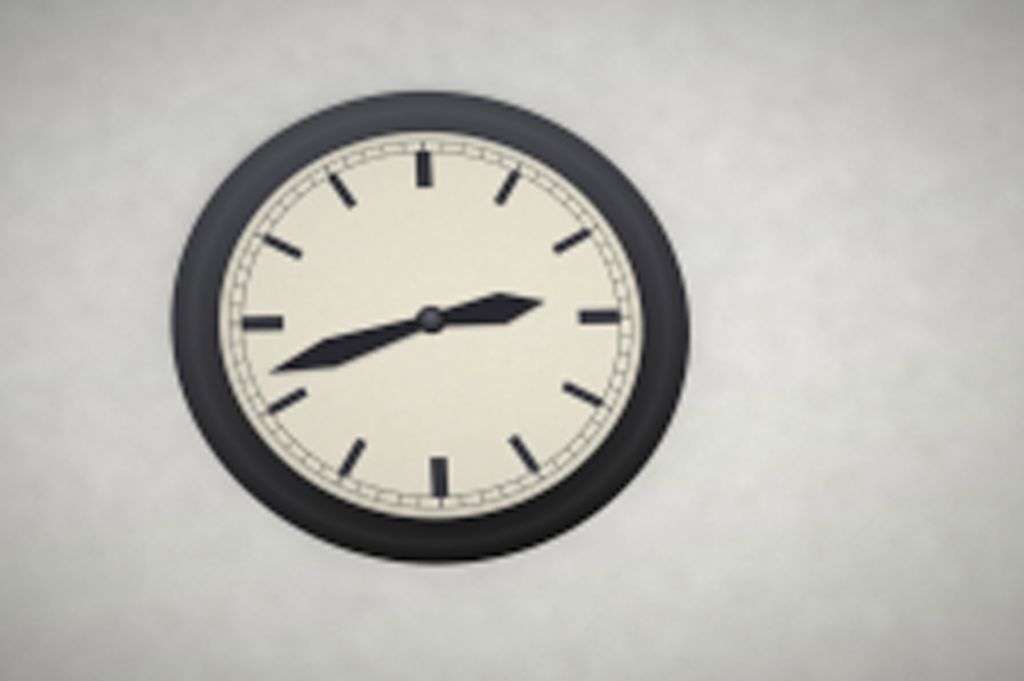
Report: 2:42
